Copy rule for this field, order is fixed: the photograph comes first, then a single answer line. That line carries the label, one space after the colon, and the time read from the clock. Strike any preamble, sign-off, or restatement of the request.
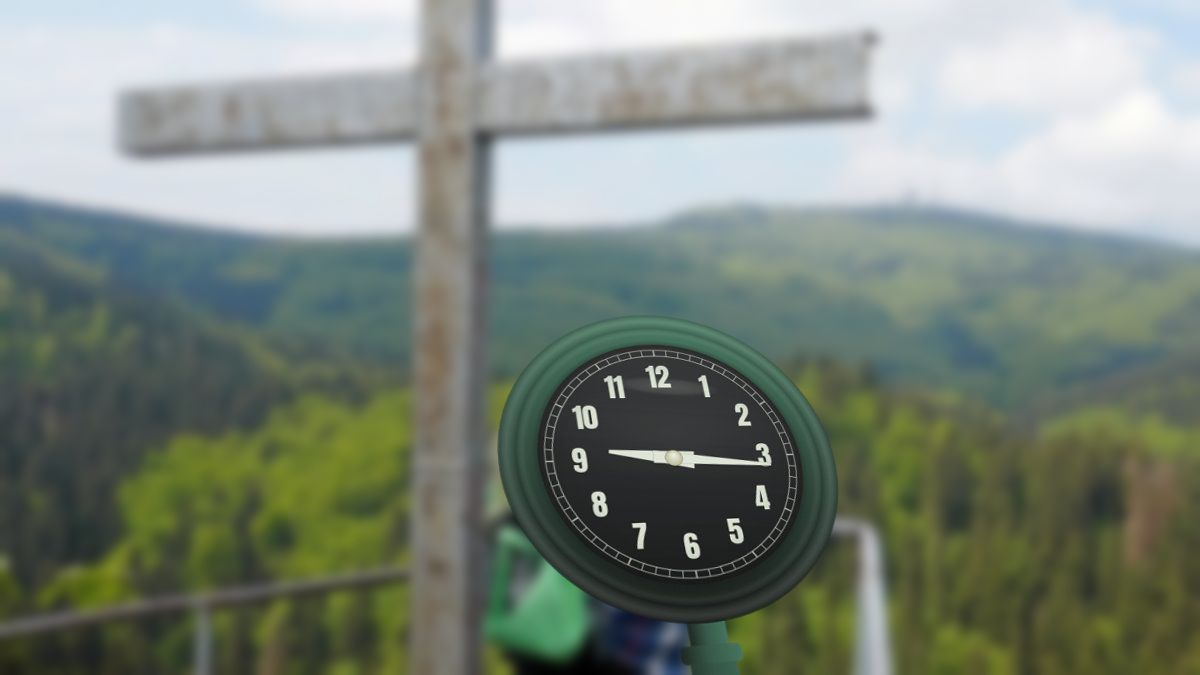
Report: 9:16
